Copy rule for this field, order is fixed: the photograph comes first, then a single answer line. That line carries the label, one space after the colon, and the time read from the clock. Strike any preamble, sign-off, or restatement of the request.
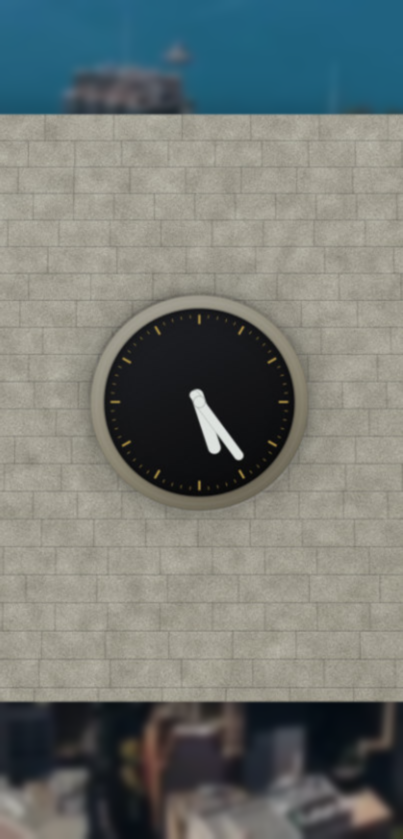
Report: 5:24
